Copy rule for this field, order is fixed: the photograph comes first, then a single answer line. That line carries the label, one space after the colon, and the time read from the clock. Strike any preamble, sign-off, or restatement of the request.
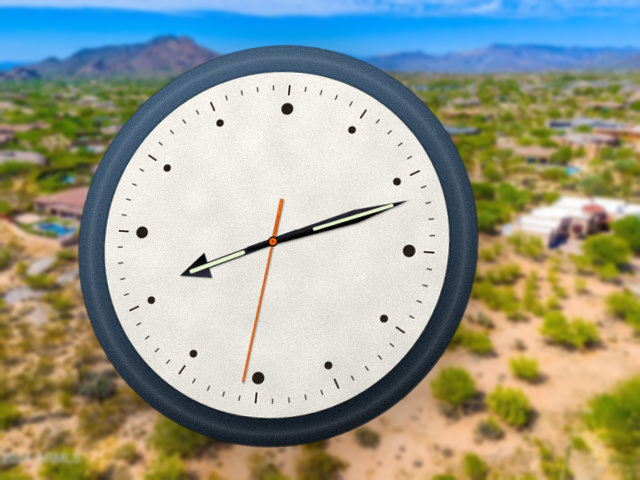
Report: 8:11:31
